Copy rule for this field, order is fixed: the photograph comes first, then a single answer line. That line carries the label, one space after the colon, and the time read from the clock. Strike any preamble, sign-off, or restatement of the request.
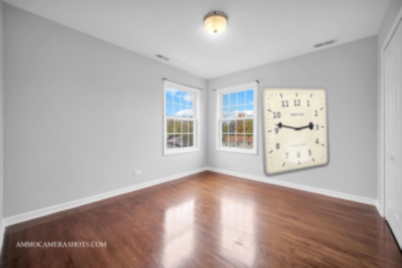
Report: 2:47
